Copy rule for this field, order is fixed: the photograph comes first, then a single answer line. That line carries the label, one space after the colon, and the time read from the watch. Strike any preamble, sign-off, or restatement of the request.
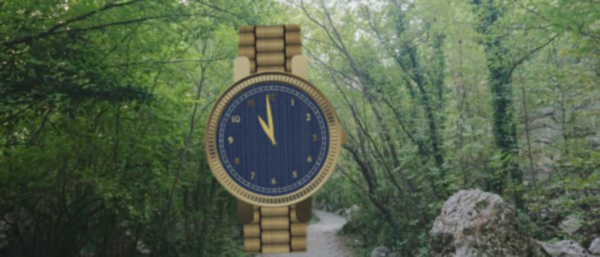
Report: 10:59
